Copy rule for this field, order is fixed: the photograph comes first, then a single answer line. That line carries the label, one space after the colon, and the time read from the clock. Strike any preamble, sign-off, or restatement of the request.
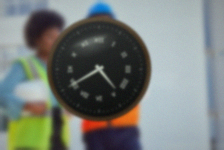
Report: 4:40
